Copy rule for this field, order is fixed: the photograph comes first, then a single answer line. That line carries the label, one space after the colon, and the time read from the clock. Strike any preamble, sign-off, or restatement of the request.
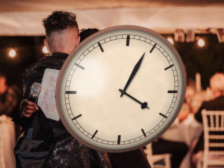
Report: 4:04
